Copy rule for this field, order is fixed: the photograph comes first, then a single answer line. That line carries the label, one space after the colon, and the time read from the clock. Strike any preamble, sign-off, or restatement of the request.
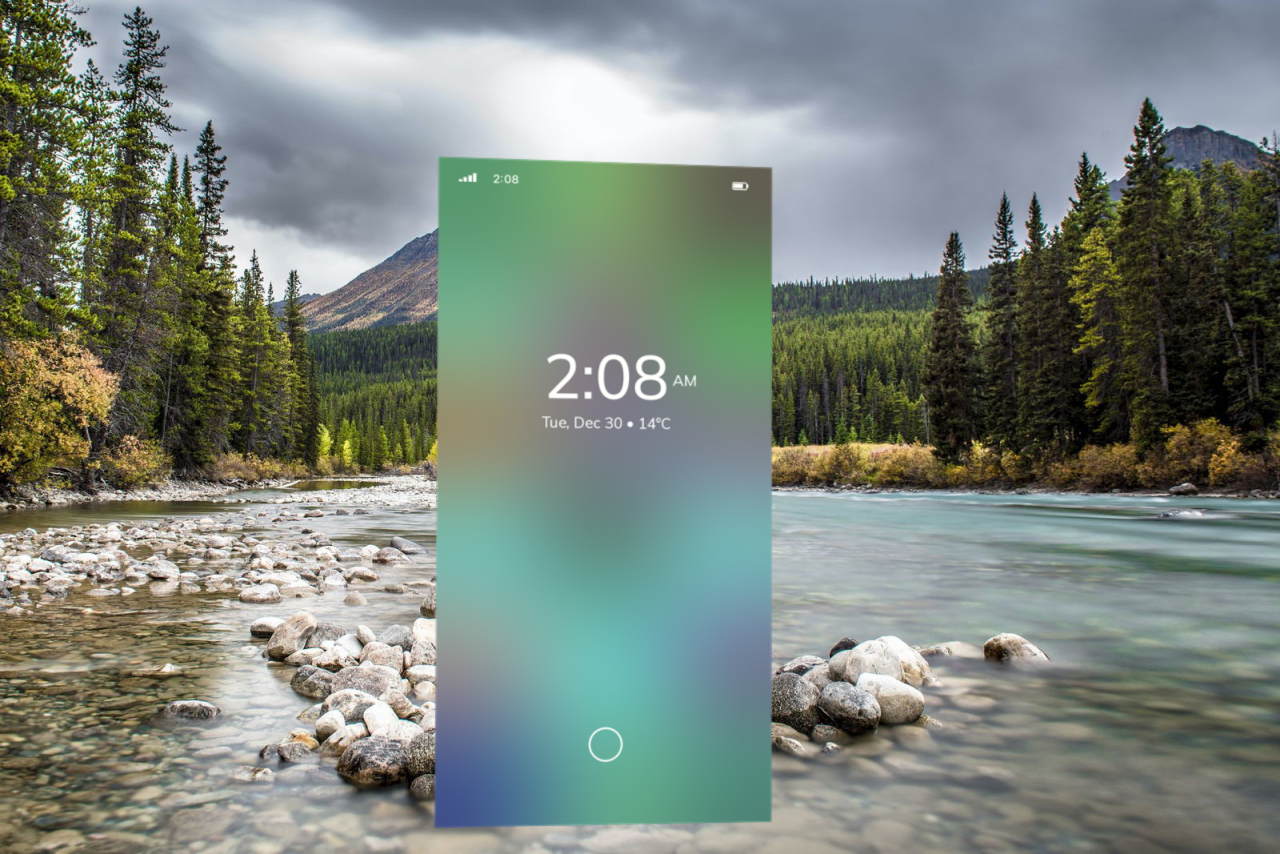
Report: 2:08
